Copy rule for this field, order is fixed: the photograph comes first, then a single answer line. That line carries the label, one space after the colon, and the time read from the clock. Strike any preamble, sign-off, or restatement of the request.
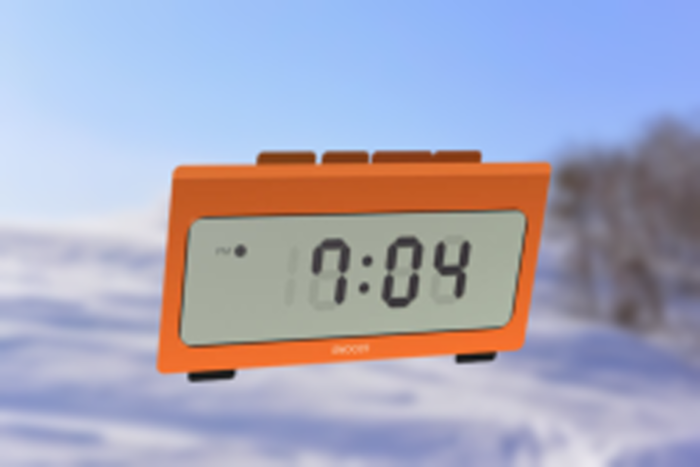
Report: 7:04
